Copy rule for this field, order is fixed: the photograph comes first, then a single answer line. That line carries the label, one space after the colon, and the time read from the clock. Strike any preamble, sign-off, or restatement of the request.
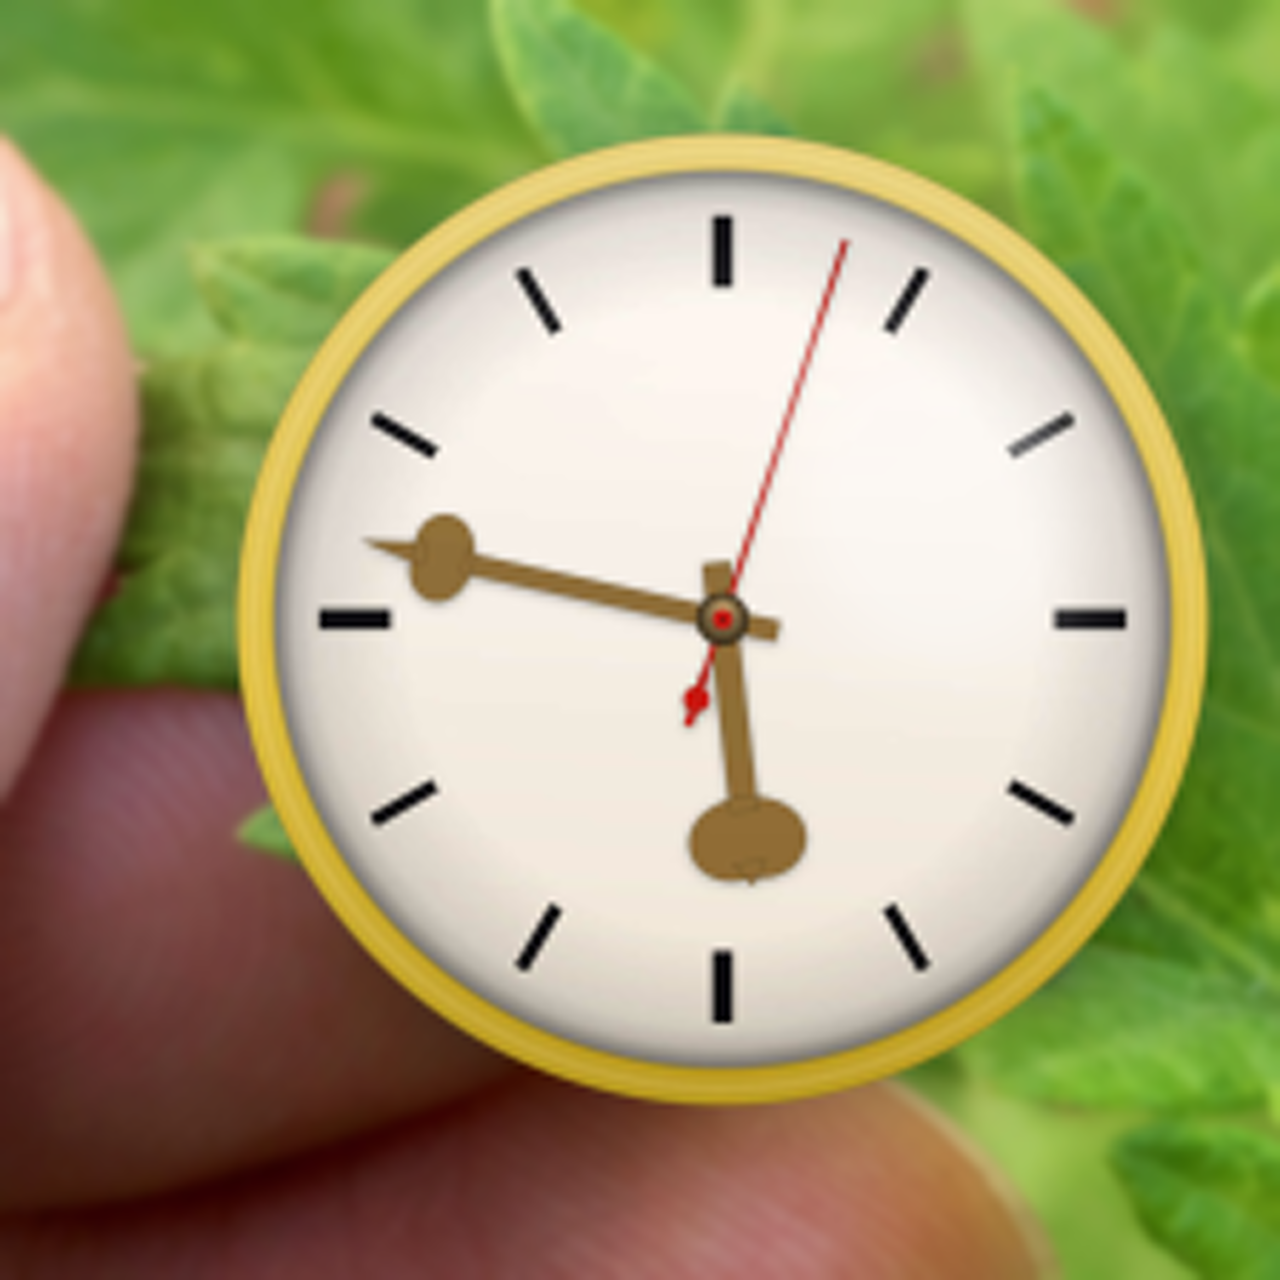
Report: 5:47:03
